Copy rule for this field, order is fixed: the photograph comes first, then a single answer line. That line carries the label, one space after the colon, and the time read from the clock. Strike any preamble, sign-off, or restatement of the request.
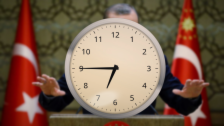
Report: 6:45
